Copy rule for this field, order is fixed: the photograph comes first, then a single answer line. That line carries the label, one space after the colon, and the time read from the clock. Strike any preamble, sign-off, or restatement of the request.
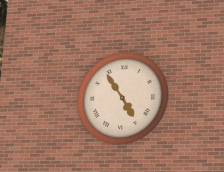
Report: 4:54
